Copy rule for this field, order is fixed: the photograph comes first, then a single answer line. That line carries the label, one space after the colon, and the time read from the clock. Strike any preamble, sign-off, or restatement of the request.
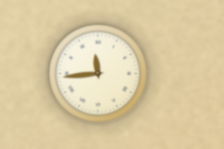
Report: 11:44
